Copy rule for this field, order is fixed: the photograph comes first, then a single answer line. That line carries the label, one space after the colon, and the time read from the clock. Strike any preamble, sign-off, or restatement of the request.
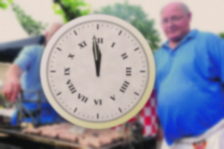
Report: 11:59
